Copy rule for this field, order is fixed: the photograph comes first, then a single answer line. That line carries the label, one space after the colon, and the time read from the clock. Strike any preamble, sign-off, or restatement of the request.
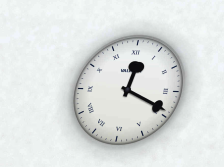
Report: 12:19
